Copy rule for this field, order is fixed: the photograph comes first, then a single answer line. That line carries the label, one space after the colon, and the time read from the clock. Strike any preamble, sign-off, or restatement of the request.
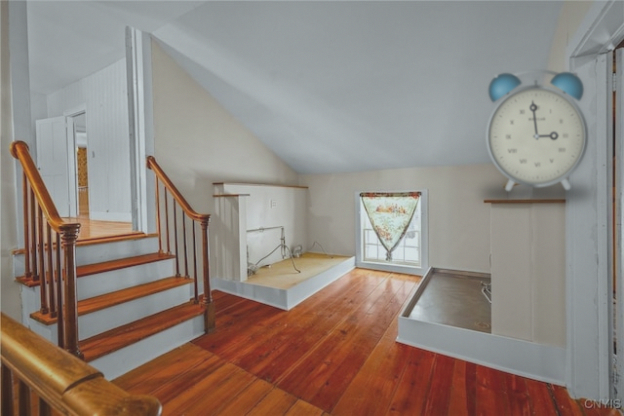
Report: 2:59
